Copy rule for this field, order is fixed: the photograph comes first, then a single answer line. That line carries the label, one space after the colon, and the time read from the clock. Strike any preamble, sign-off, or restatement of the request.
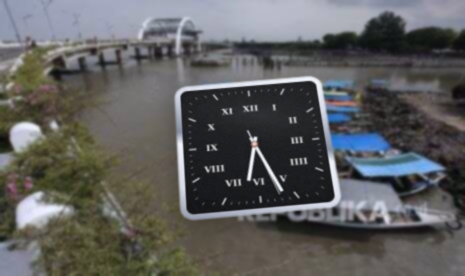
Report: 6:26:27
